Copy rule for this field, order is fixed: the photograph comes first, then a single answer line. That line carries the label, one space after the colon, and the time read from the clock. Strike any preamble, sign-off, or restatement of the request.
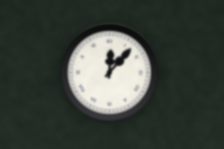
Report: 12:07
